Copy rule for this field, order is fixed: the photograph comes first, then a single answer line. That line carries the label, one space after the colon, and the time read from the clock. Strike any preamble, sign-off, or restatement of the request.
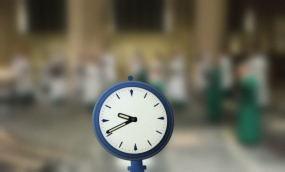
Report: 9:41
